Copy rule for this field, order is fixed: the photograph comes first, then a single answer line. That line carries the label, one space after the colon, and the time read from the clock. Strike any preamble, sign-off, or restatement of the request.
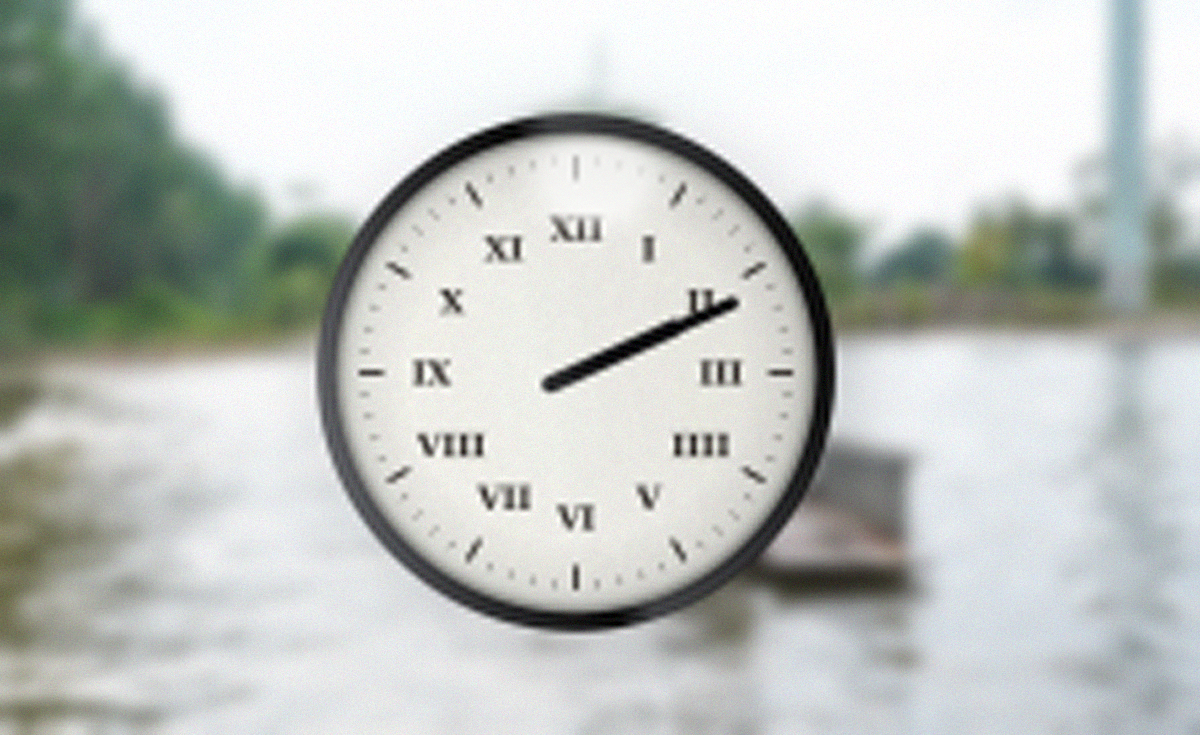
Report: 2:11
